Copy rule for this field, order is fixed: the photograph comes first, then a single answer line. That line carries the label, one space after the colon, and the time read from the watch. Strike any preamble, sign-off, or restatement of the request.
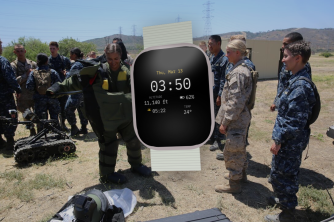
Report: 3:50
